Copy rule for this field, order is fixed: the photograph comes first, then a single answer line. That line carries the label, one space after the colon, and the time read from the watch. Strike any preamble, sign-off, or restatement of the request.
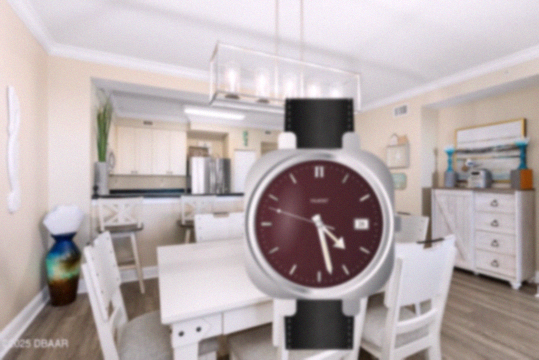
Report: 4:27:48
